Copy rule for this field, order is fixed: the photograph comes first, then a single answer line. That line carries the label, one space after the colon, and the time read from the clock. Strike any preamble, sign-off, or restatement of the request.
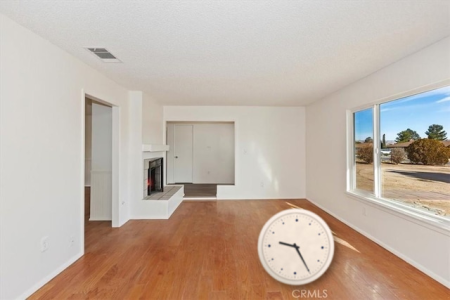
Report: 9:25
